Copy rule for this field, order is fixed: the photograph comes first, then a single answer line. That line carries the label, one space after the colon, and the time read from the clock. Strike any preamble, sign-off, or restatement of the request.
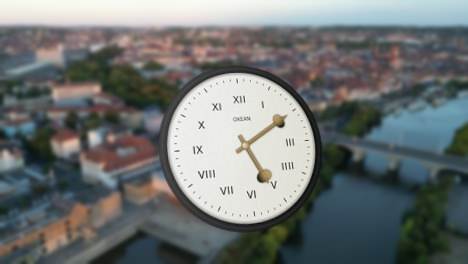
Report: 5:10
